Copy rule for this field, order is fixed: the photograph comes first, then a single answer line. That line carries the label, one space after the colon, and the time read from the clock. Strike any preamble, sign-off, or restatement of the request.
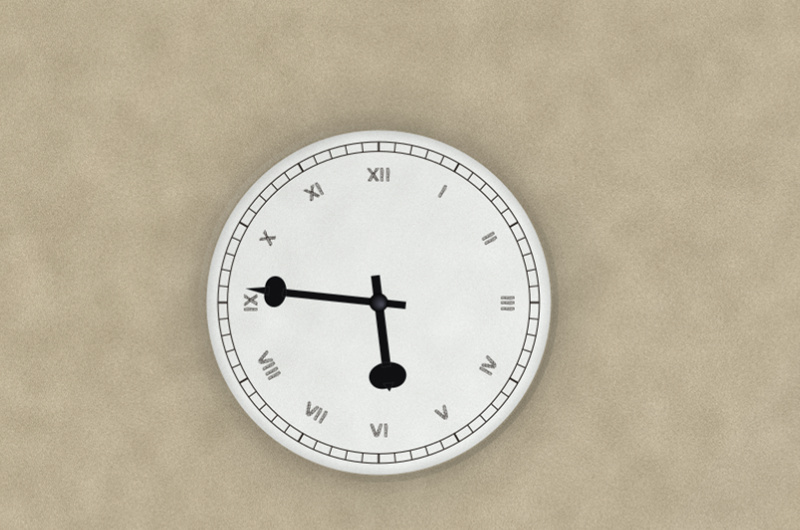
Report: 5:46
